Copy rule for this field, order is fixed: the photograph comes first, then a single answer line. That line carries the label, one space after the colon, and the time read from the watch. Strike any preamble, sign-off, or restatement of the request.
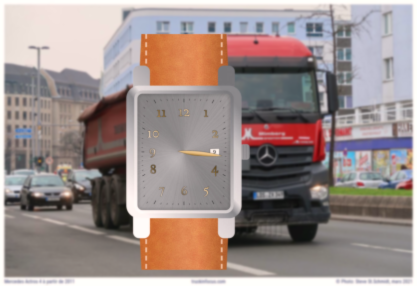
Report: 3:16
